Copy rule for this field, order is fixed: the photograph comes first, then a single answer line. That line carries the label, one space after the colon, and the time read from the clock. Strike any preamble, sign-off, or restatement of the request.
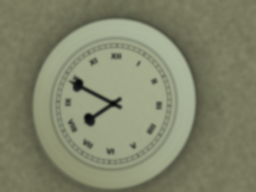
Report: 7:49
